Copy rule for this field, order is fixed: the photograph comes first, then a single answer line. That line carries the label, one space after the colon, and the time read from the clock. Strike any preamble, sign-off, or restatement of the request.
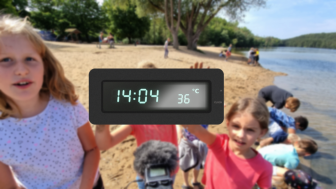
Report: 14:04
